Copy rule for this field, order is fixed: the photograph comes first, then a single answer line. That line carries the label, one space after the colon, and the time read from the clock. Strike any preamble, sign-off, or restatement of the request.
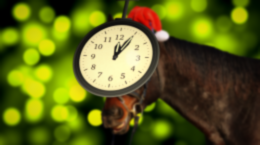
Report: 12:05
